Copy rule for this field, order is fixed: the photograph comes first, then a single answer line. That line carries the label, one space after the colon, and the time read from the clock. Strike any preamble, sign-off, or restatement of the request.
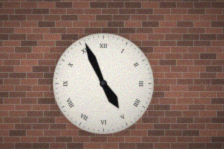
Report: 4:56
